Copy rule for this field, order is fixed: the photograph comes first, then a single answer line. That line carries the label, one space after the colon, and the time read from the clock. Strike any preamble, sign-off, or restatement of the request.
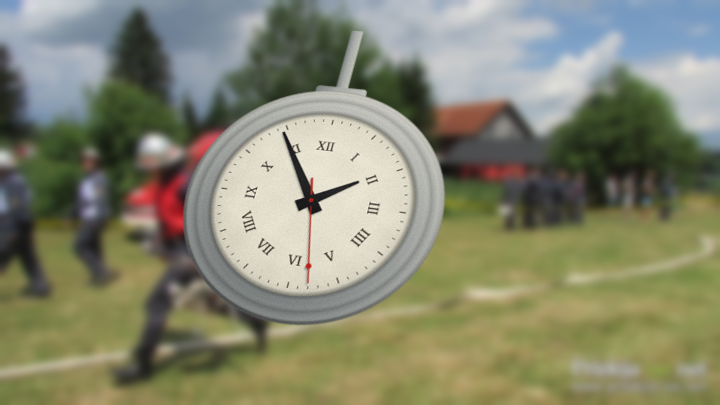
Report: 1:54:28
